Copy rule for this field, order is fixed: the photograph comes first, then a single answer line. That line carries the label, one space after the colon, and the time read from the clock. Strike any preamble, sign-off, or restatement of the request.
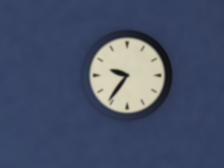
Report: 9:36
